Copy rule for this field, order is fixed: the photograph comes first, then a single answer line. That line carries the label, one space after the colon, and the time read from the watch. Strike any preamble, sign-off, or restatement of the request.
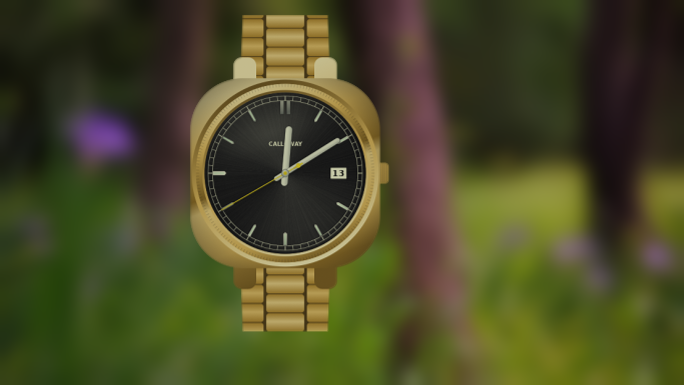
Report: 12:09:40
